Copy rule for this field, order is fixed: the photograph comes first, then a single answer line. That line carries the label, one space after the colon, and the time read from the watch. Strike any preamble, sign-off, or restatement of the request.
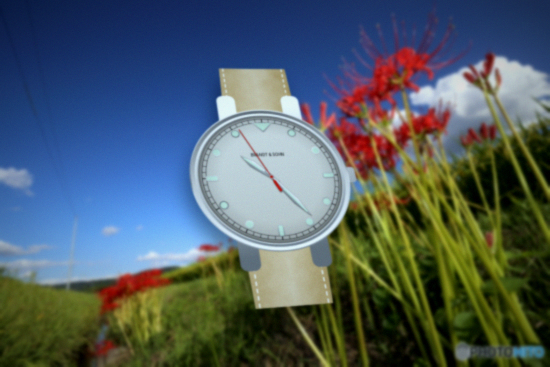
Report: 10:23:56
